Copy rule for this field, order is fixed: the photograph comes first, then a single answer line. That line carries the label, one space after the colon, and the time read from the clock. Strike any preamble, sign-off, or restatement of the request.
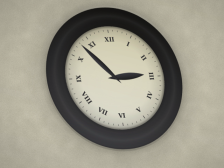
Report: 2:53
